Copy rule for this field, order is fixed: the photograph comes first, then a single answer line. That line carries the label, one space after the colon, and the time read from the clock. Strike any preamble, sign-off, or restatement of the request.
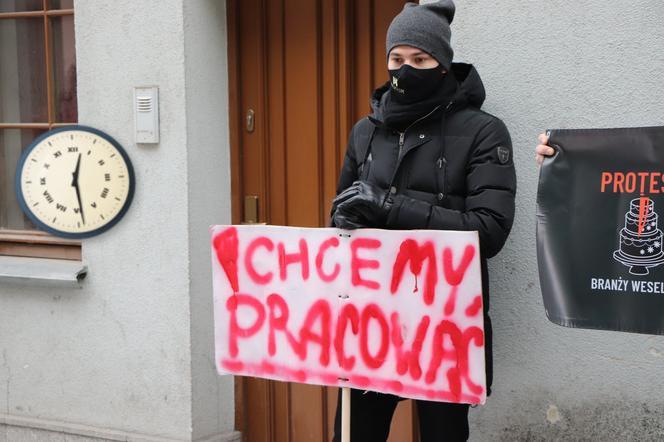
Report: 12:29
